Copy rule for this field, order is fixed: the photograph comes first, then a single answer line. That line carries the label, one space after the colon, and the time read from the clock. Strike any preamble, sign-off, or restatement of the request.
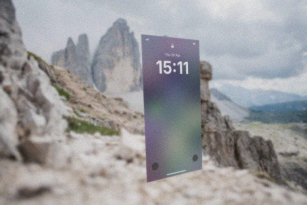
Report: 15:11
